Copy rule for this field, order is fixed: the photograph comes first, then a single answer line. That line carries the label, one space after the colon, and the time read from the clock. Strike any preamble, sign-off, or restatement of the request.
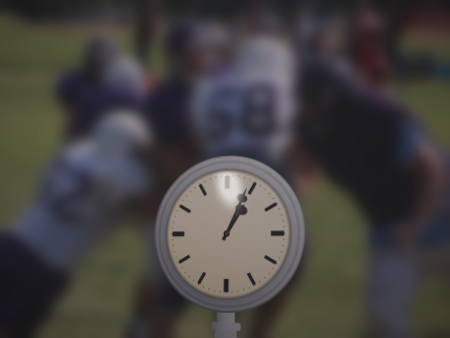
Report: 1:04
